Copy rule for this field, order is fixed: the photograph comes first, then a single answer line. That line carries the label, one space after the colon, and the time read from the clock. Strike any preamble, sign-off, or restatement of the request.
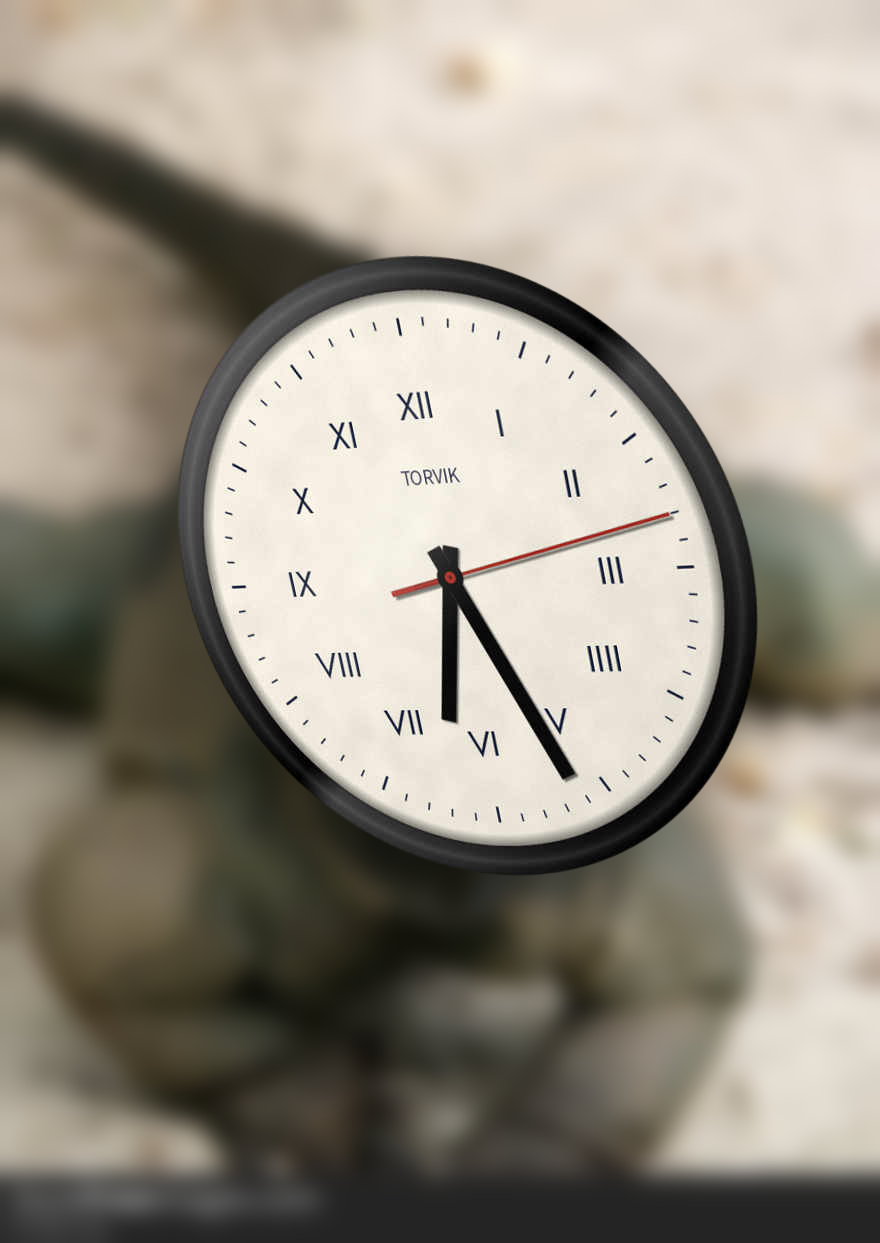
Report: 6:26:13
